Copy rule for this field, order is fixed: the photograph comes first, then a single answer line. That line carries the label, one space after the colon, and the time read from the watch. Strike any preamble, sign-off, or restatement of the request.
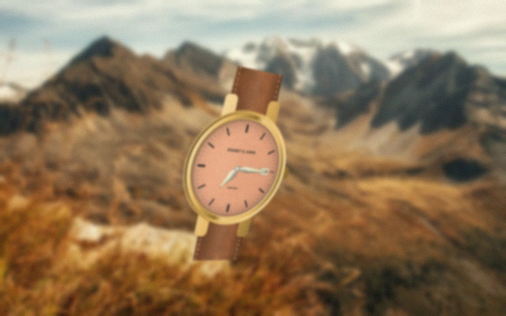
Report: 7:15
